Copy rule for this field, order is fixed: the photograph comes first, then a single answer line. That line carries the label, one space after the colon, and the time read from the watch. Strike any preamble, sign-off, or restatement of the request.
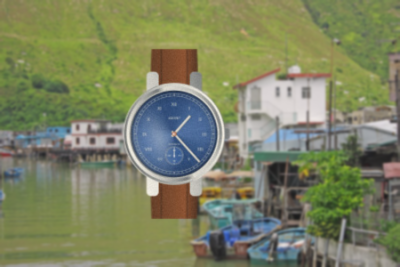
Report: 1:23
